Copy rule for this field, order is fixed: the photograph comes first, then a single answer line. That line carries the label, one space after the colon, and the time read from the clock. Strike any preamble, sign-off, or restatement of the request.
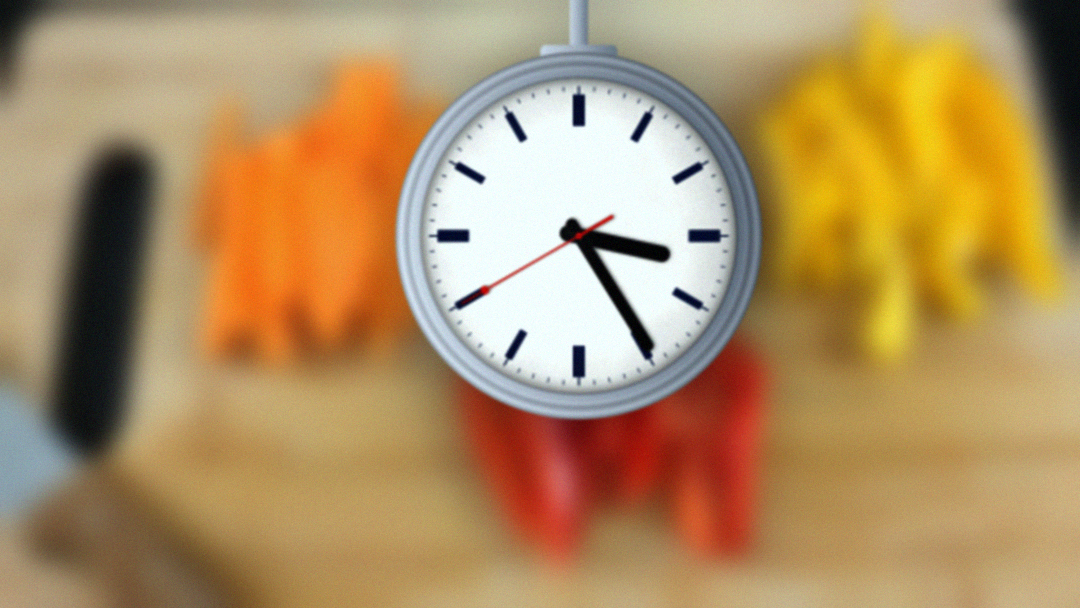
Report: 3:24:40
